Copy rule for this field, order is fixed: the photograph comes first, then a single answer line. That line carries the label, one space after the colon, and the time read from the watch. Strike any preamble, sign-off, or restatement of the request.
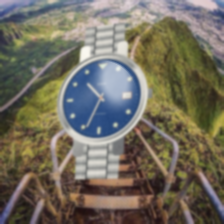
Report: 10:34
